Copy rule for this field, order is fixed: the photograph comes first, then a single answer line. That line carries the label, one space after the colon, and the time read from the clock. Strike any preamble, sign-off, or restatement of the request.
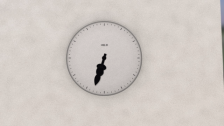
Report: 6:33
